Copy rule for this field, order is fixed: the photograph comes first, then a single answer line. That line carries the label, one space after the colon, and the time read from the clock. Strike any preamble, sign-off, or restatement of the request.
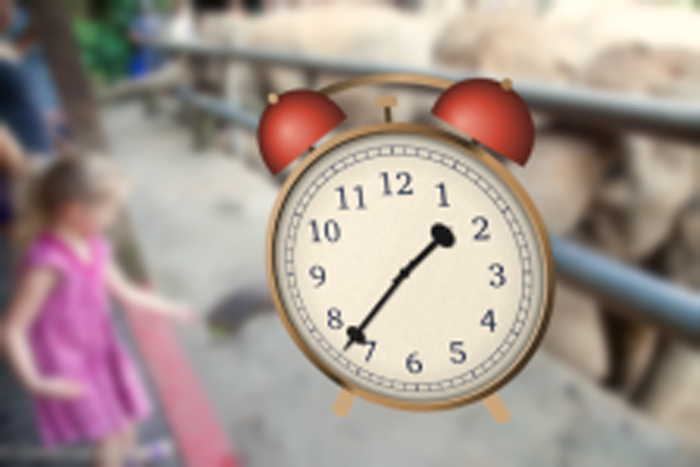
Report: 1:37
